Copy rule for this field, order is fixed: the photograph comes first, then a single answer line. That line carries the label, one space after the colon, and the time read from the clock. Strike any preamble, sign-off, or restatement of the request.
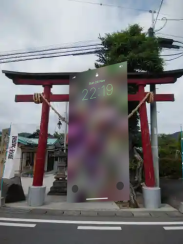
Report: 22:19
